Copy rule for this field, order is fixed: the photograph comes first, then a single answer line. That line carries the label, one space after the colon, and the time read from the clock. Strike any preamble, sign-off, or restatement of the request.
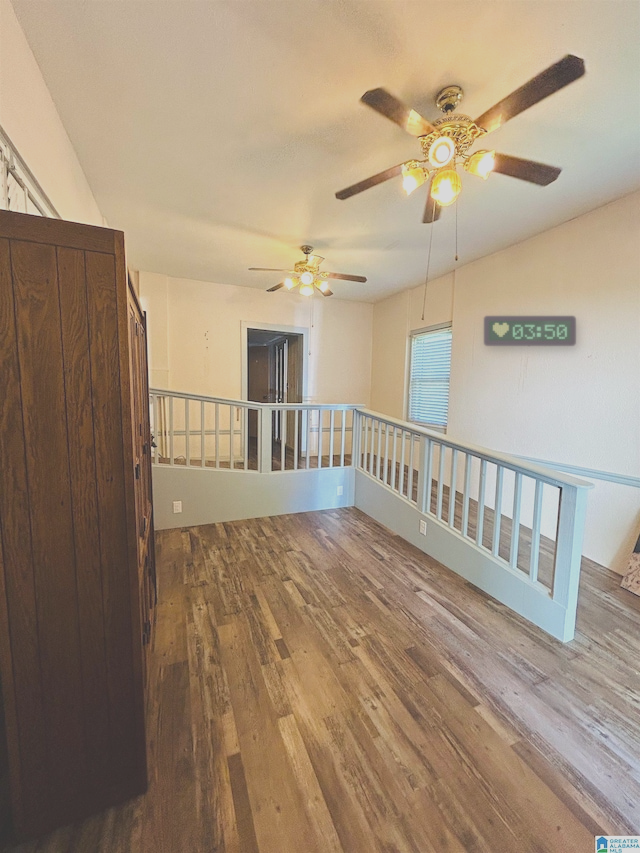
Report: 3:50
